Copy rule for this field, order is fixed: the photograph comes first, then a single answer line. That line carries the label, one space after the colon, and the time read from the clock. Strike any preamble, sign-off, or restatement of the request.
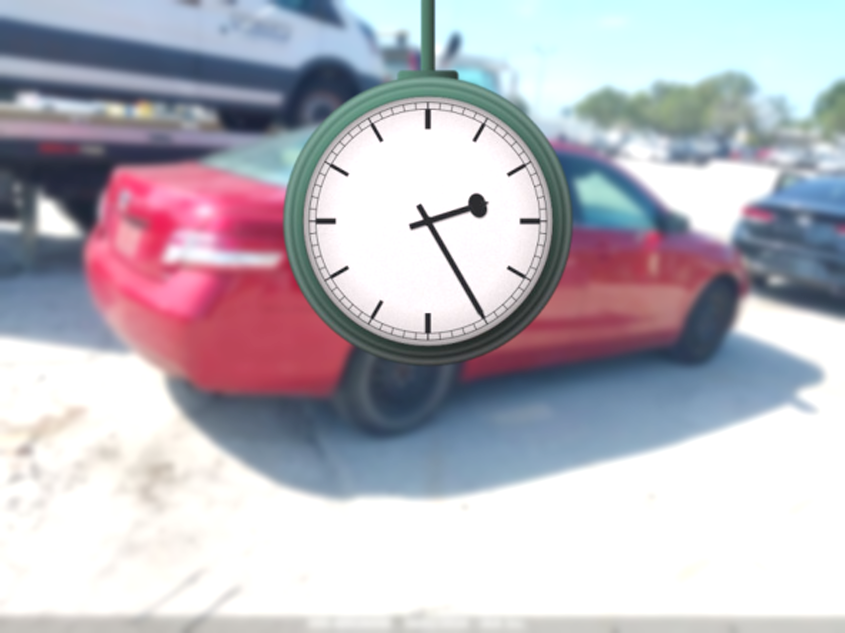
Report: 2:25
